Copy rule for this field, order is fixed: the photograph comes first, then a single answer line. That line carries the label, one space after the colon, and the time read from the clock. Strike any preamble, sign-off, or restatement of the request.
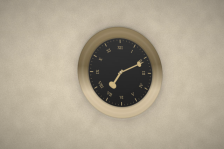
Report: 7:11
